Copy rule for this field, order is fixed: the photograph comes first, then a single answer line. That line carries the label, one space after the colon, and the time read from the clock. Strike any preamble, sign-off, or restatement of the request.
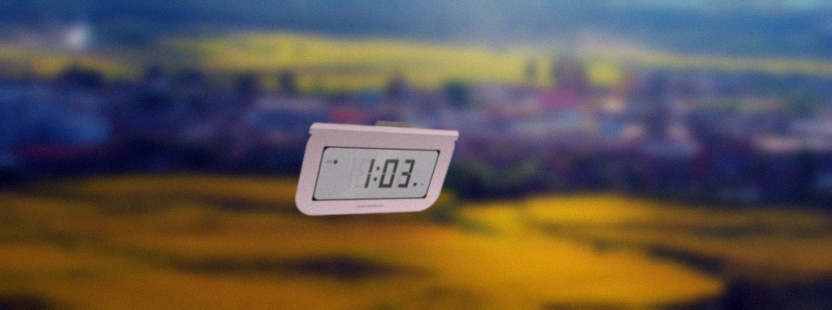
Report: 1:03
